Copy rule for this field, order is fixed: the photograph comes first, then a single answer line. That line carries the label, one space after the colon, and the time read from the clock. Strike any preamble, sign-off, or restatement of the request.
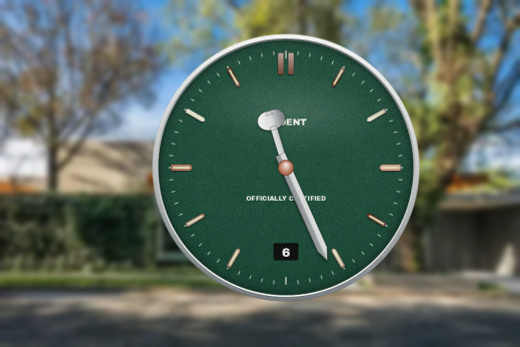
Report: 11:26
